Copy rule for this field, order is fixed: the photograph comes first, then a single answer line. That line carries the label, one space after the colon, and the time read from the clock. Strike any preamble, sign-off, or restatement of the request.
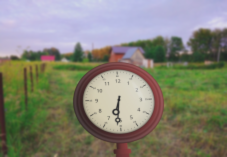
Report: 6:31
